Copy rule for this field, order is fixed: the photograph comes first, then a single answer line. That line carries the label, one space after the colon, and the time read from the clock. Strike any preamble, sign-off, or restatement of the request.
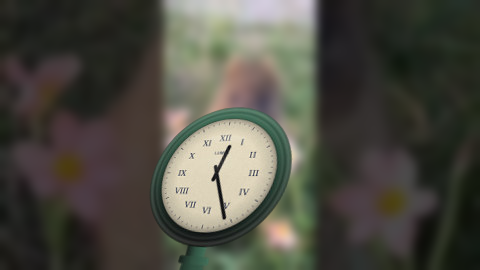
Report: 12:26
